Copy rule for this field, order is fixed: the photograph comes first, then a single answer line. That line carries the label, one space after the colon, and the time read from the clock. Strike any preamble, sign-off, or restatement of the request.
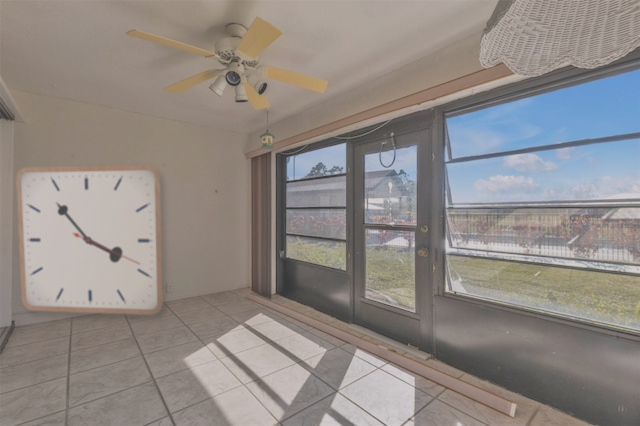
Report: 3:53:19
